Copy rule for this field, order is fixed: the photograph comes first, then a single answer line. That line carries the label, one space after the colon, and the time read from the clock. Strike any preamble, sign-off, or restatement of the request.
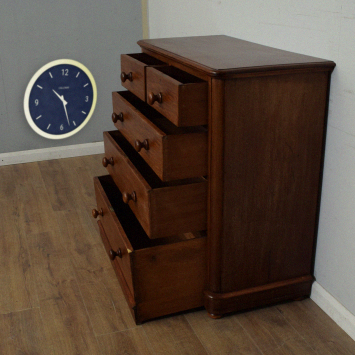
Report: 10:27
